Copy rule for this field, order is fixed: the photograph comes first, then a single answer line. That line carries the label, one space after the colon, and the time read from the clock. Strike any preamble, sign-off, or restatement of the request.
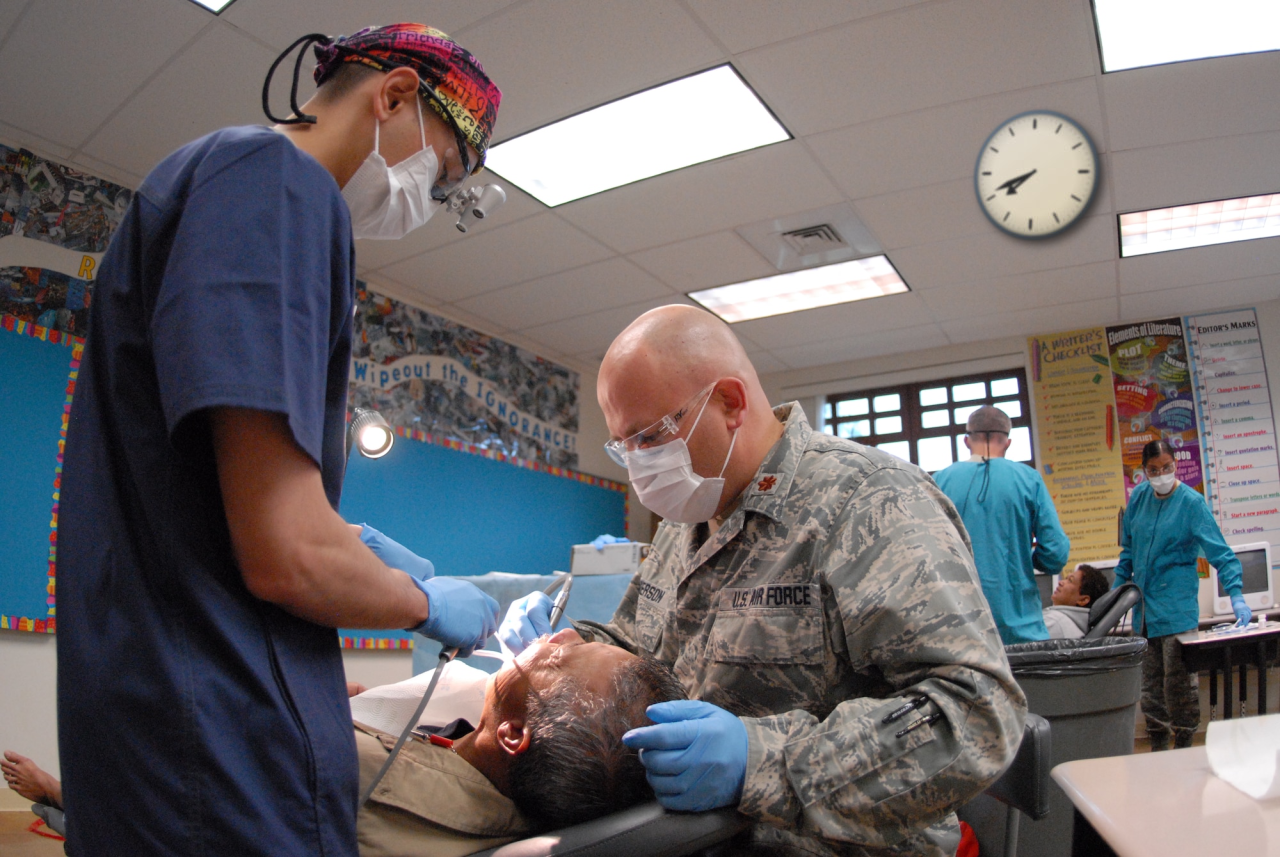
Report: 7:41
